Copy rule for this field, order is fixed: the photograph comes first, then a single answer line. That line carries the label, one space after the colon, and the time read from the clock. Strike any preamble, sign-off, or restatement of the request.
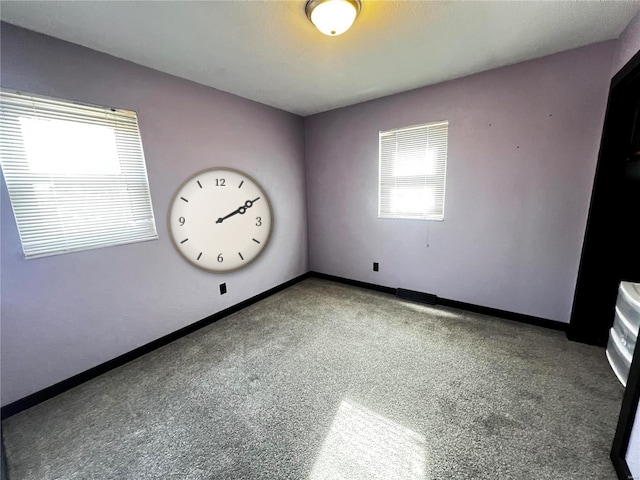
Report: 2:10
